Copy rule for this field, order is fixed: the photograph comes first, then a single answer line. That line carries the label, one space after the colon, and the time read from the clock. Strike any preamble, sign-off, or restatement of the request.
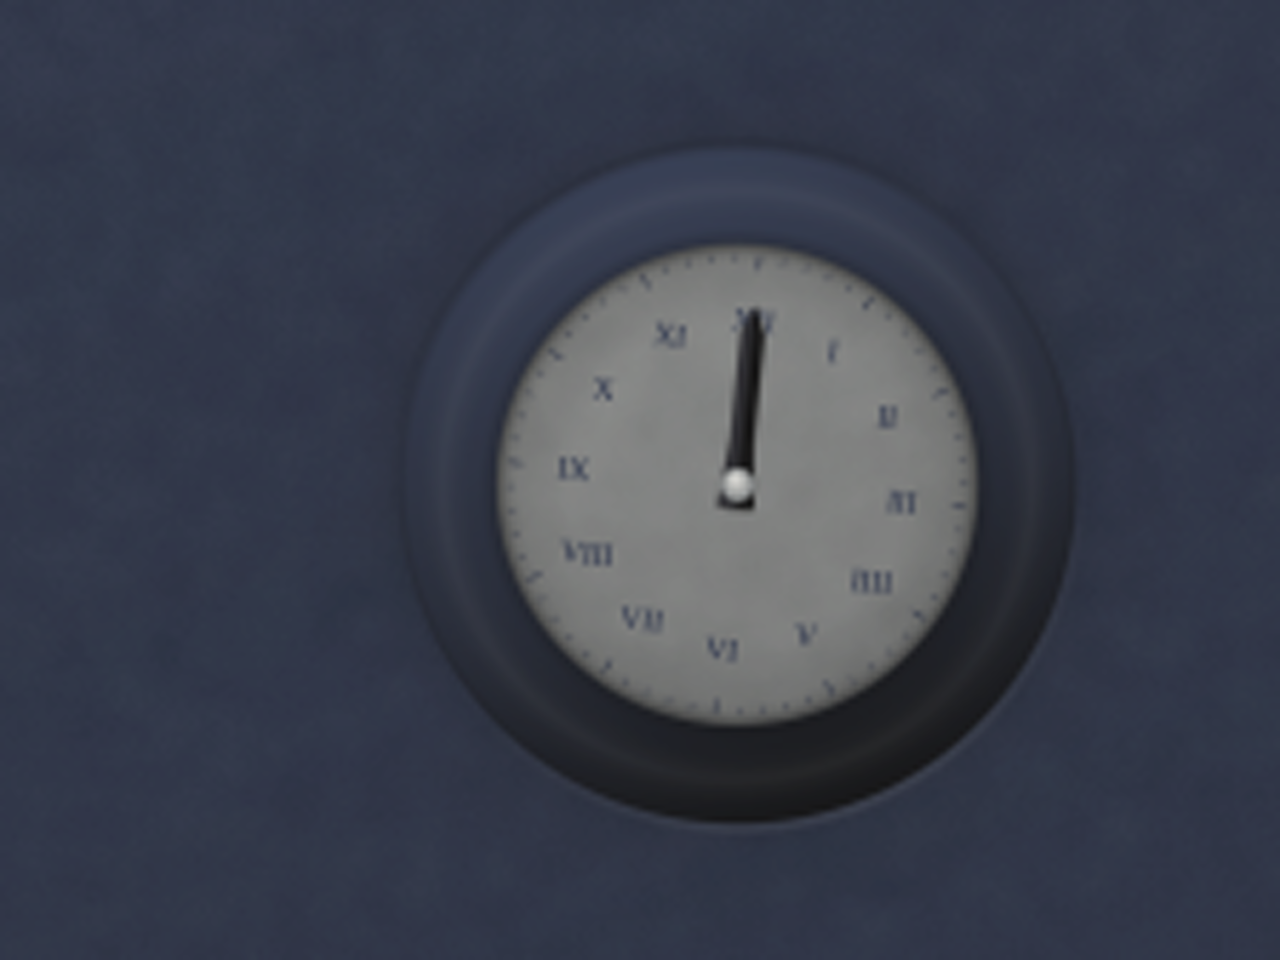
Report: 12:00
